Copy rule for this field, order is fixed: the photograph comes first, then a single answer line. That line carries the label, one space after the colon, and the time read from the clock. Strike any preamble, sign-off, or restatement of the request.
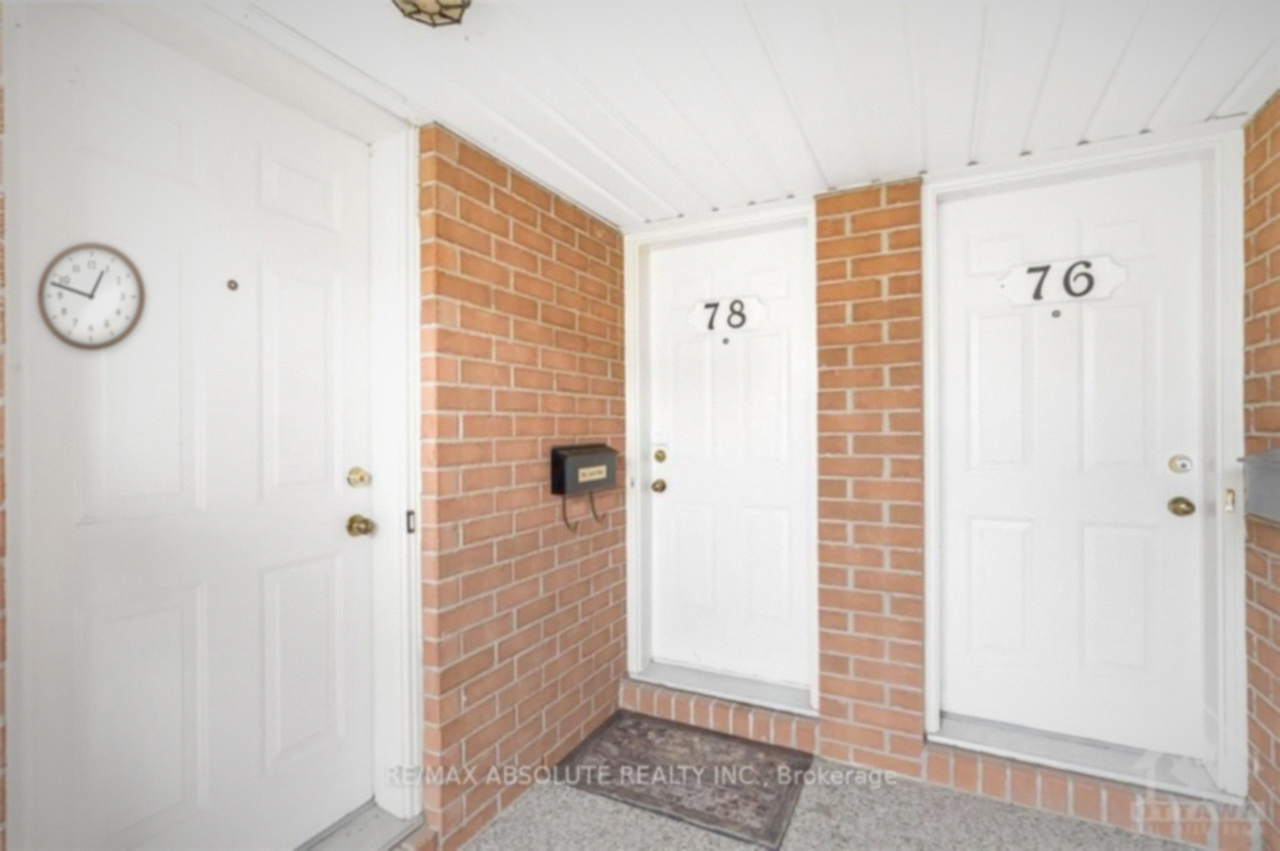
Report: 12:48
